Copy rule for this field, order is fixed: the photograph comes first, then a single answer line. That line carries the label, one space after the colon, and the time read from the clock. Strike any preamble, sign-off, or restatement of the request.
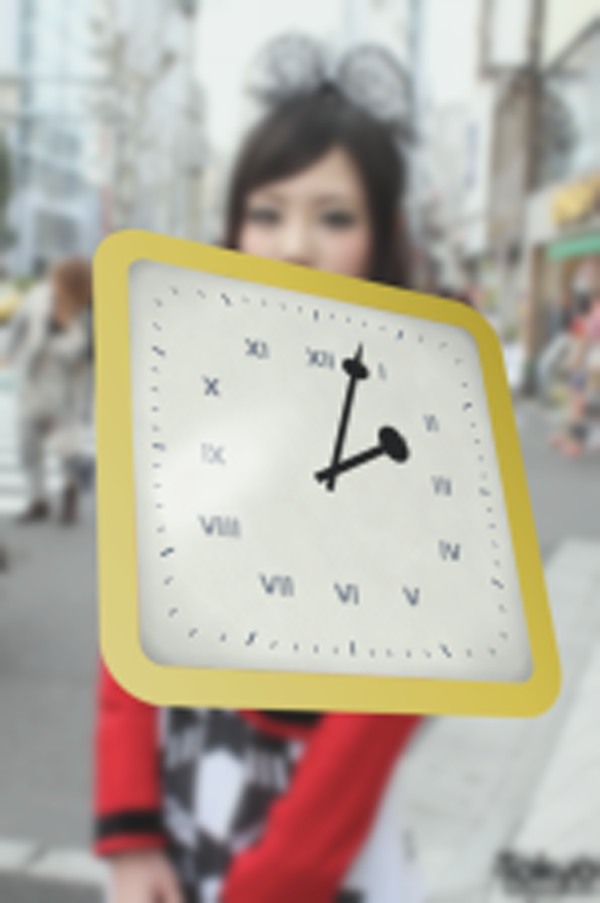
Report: 2:03
